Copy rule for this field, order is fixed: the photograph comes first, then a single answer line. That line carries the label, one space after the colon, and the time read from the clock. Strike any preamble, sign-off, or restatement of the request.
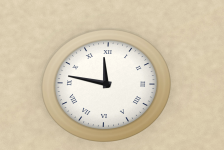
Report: 11:47
